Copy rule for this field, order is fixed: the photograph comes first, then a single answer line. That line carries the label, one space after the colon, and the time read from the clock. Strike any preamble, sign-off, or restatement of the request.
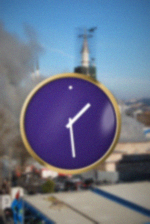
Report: 1:29
